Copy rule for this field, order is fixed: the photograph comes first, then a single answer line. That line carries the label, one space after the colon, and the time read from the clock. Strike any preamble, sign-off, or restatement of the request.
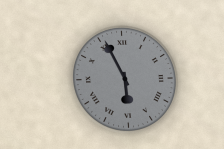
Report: 5:56
